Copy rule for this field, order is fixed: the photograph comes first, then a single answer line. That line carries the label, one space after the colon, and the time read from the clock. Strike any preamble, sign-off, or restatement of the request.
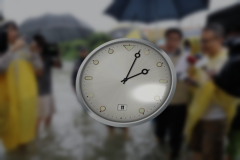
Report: 2:03
